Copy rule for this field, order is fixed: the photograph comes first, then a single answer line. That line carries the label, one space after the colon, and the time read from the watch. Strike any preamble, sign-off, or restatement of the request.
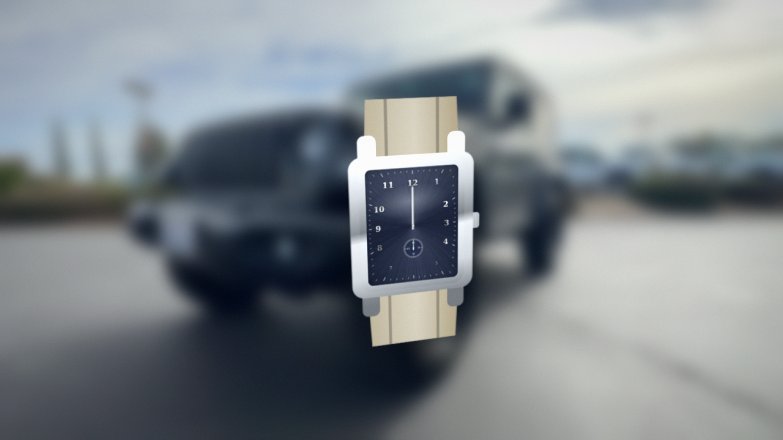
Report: 12:00
